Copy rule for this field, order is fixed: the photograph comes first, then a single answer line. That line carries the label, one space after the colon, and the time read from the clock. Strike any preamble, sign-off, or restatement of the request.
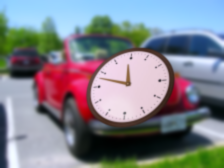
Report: 11:48
